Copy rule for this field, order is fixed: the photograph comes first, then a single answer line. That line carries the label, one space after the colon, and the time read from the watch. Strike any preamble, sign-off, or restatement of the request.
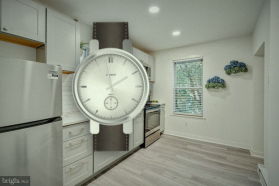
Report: 1:58
